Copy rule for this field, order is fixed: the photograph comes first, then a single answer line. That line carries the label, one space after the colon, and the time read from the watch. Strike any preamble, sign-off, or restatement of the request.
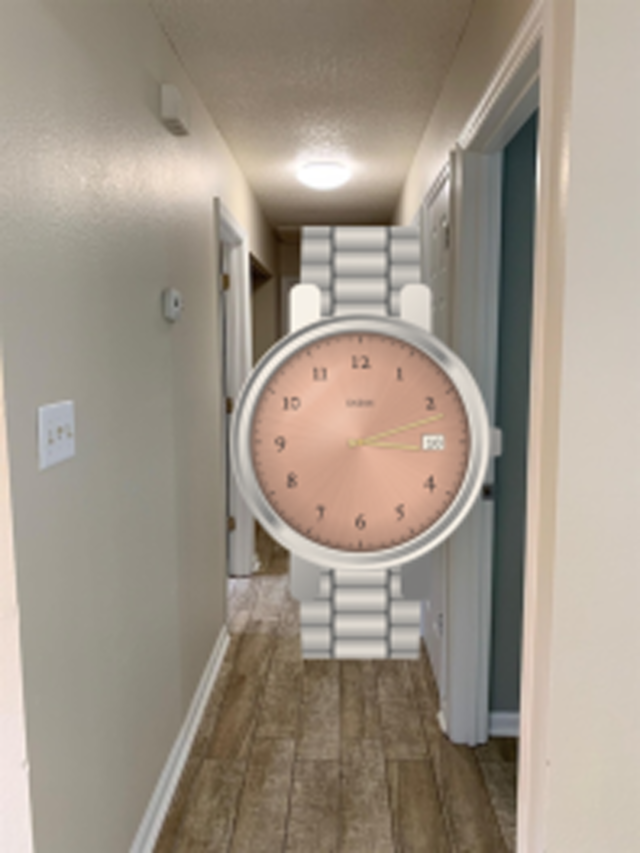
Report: 3:12
